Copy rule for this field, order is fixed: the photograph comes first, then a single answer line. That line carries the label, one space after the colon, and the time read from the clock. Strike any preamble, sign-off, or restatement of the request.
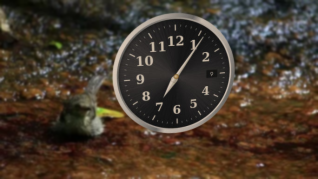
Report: 7:06
